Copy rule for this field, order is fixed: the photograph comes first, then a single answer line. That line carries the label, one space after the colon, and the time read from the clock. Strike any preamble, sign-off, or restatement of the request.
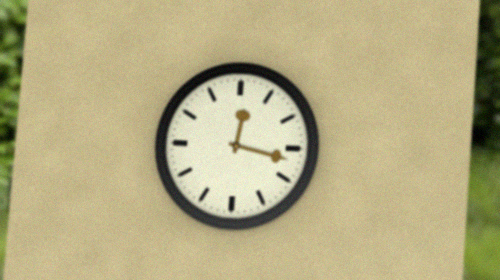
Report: 12:17
